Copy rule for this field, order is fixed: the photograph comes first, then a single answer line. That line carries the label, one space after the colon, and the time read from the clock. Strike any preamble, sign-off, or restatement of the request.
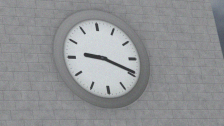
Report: 9:19
